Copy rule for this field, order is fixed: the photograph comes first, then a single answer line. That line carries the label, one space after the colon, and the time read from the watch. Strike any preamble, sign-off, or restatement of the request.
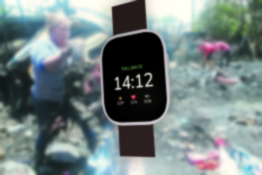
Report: 14:12
